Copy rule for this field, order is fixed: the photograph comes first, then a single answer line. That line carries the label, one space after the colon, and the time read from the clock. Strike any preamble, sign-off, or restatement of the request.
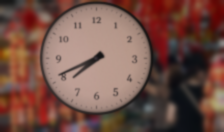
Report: 7:41
